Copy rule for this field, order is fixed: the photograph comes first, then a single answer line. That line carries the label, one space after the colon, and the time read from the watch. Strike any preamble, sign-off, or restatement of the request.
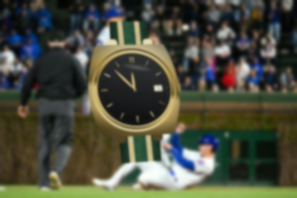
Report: 11:53
